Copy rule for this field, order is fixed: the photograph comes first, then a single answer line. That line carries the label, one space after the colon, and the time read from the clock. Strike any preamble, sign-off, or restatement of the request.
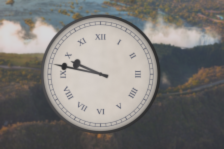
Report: 9:47
